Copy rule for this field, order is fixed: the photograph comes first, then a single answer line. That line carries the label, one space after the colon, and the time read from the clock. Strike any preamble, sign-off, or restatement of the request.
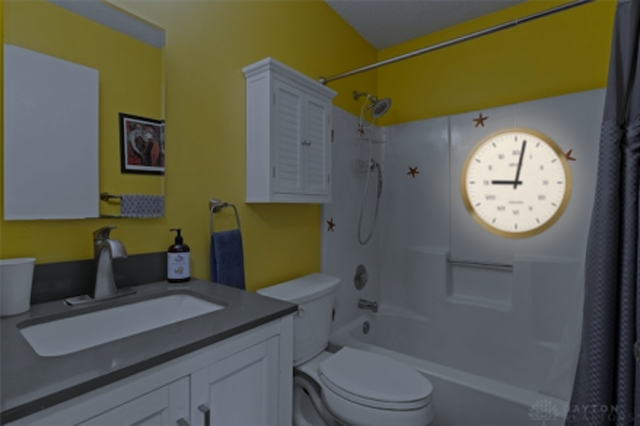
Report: 9:02
